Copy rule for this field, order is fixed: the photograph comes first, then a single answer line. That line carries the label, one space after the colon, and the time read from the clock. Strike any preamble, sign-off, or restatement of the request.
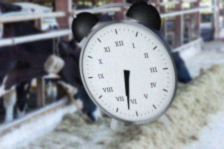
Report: 6:32
